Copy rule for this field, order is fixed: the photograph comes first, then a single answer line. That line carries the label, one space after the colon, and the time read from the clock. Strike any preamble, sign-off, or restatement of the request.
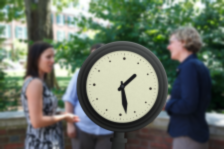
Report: 1:28
